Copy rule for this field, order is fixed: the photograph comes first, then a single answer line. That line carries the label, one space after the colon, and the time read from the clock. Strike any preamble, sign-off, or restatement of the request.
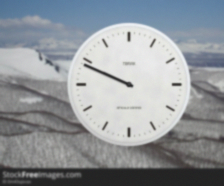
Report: 9:49
